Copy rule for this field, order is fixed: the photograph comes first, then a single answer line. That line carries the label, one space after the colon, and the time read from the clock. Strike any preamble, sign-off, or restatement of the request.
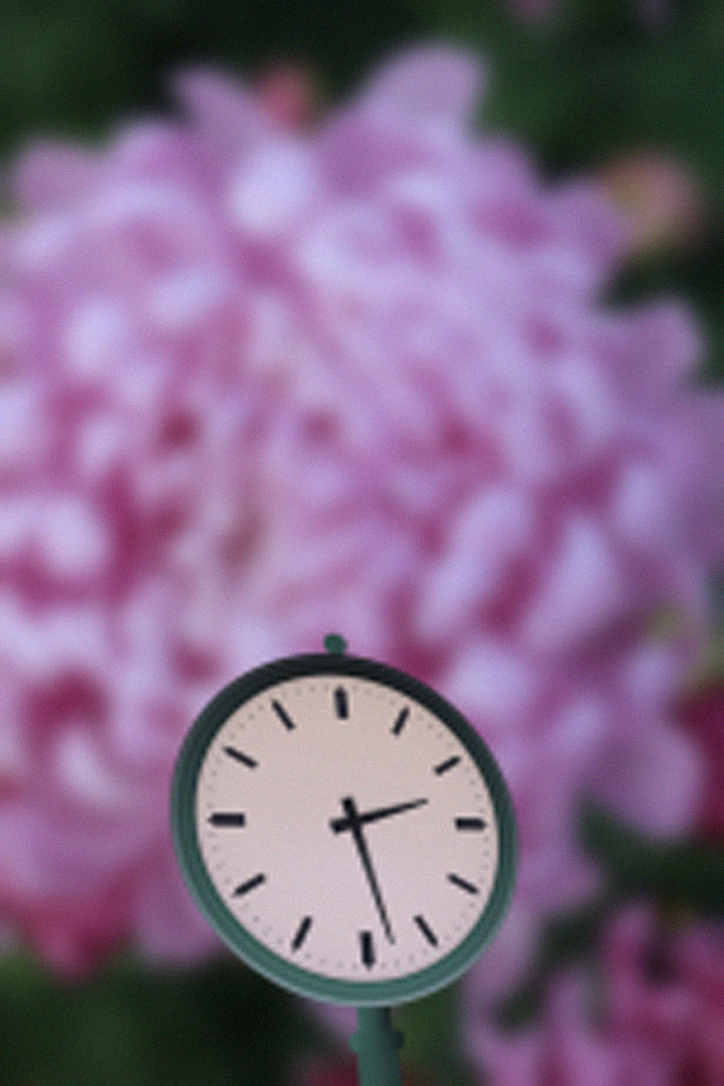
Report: 2:28
